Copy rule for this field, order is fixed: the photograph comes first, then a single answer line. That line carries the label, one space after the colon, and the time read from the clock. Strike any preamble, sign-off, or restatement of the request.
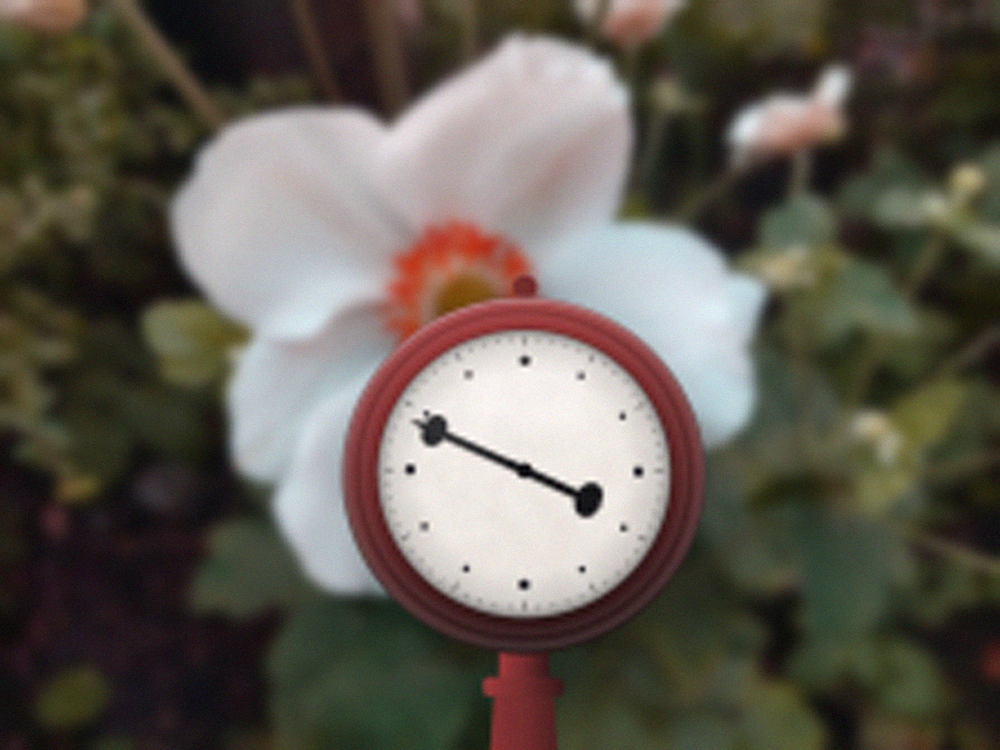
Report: 3:49
